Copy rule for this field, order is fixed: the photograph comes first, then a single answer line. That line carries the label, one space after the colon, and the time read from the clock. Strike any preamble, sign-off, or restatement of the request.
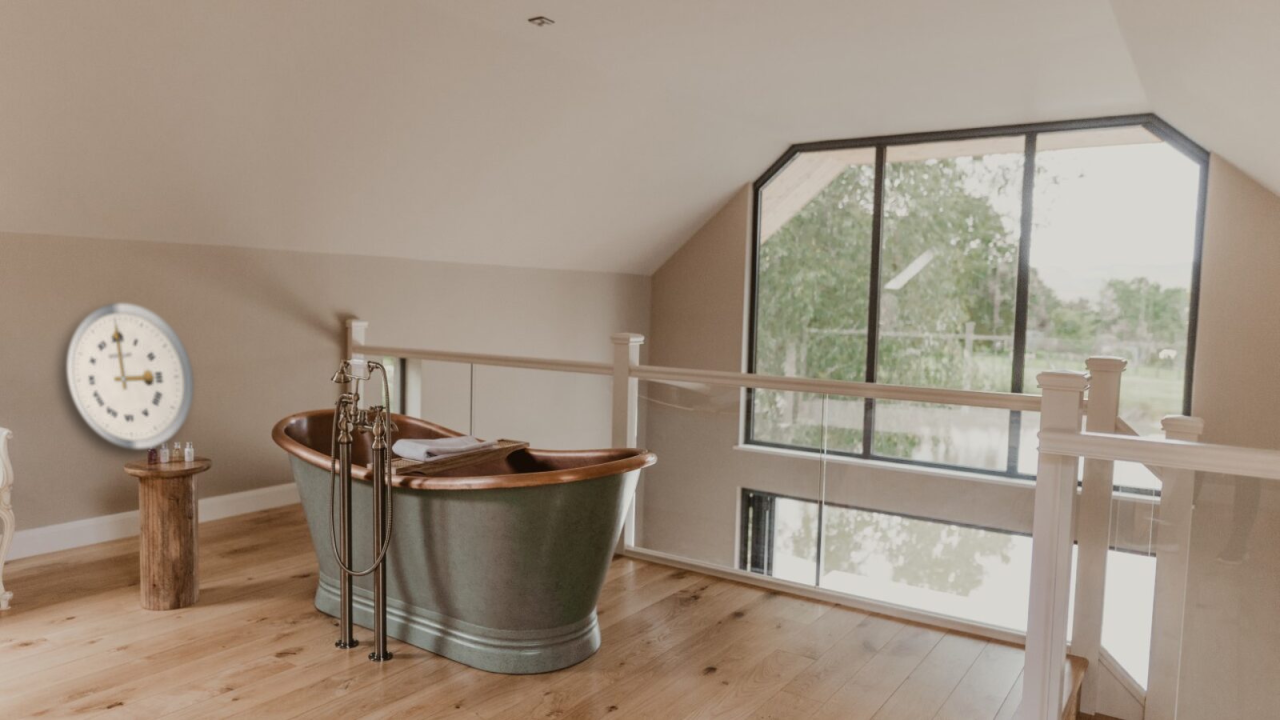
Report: 3:00
